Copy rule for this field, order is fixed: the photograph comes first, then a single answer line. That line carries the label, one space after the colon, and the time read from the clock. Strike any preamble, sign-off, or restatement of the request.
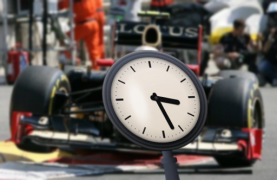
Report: 3:27
